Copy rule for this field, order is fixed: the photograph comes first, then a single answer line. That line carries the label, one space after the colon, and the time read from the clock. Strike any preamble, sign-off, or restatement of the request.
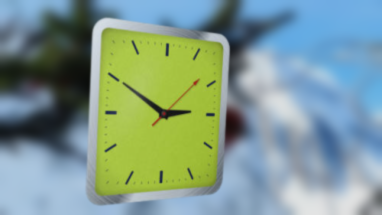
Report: 2:50:08
